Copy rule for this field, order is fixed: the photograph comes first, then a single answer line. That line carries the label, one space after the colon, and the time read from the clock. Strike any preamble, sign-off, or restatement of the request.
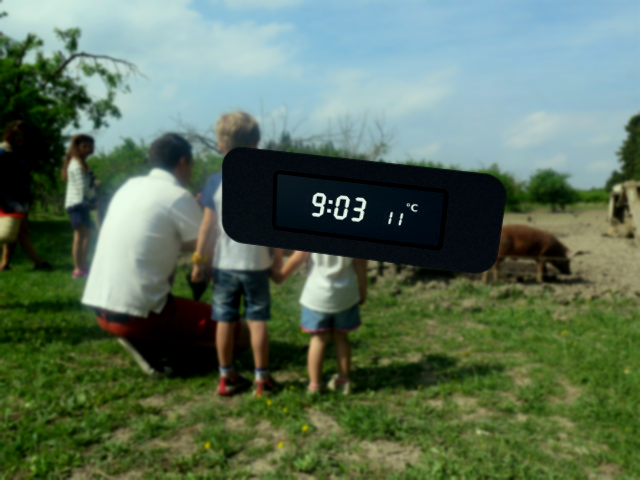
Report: 9:03
